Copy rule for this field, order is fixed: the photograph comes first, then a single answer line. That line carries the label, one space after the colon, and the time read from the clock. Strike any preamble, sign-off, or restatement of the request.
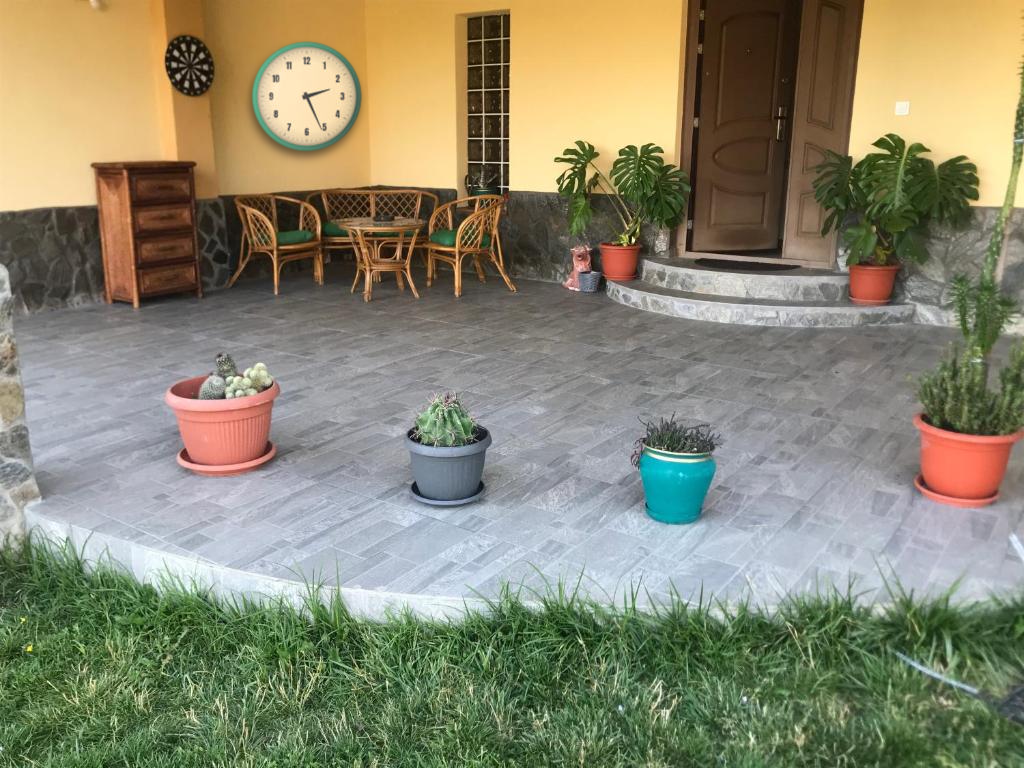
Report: 2:26
